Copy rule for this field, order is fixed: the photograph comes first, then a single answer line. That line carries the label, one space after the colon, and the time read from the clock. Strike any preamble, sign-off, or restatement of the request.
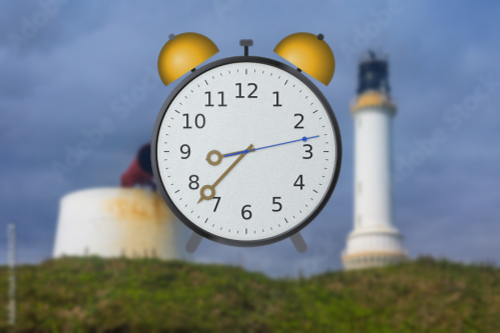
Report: 8:37:13
